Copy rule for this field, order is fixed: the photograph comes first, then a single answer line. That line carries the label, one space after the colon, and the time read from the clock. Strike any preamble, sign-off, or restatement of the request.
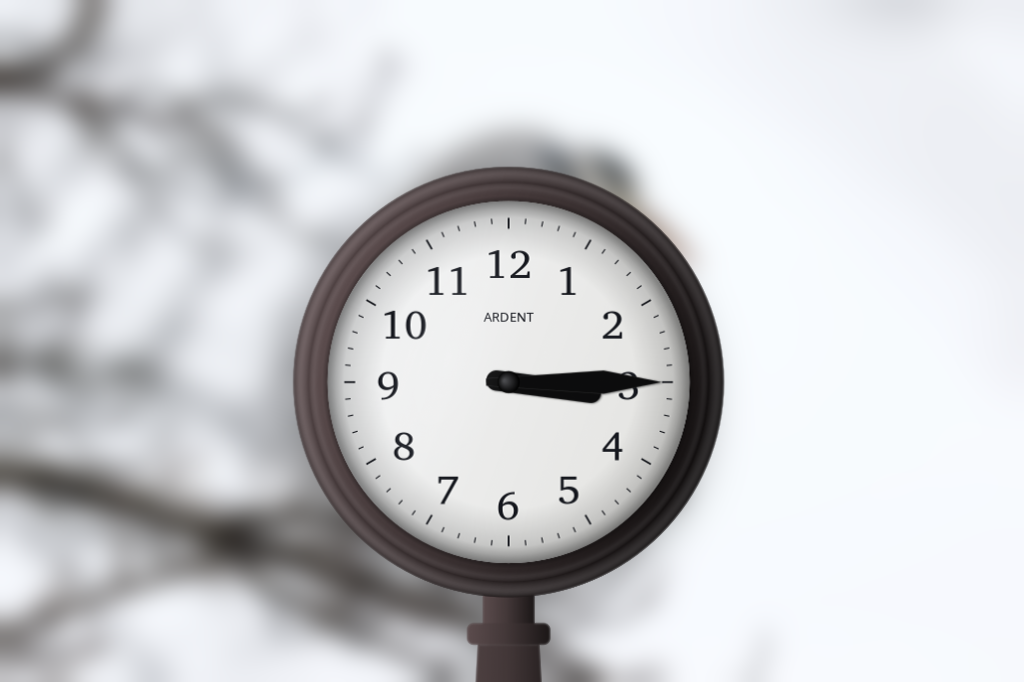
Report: 3:15
